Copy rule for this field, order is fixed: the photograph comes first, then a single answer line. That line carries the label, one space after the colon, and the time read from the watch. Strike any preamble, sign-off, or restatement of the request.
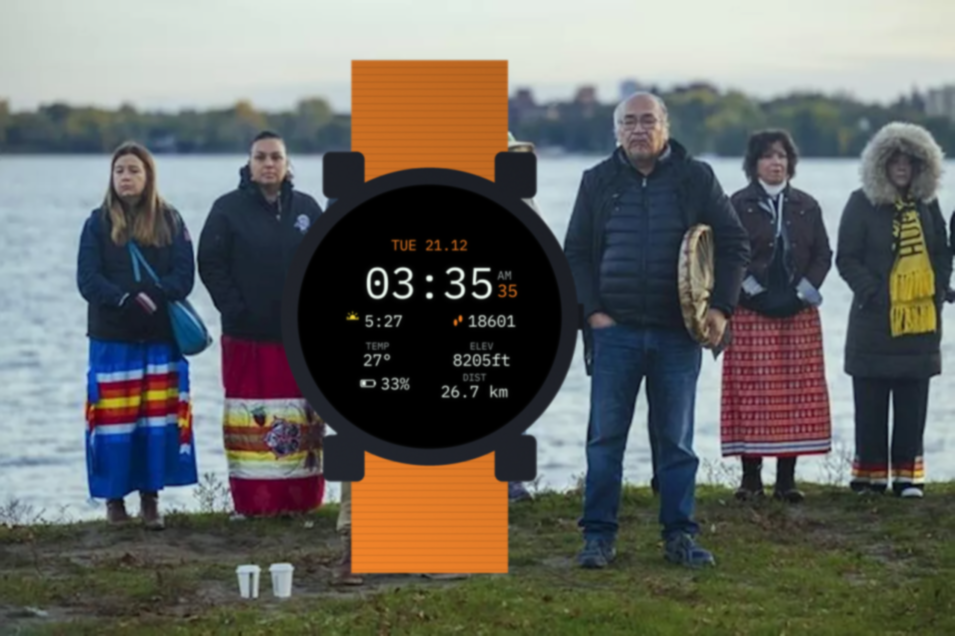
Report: 3:35:35
